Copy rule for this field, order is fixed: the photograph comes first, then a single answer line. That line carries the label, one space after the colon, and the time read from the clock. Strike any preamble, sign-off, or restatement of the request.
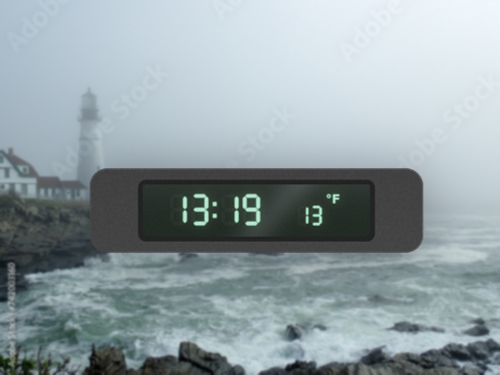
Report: 13:19
